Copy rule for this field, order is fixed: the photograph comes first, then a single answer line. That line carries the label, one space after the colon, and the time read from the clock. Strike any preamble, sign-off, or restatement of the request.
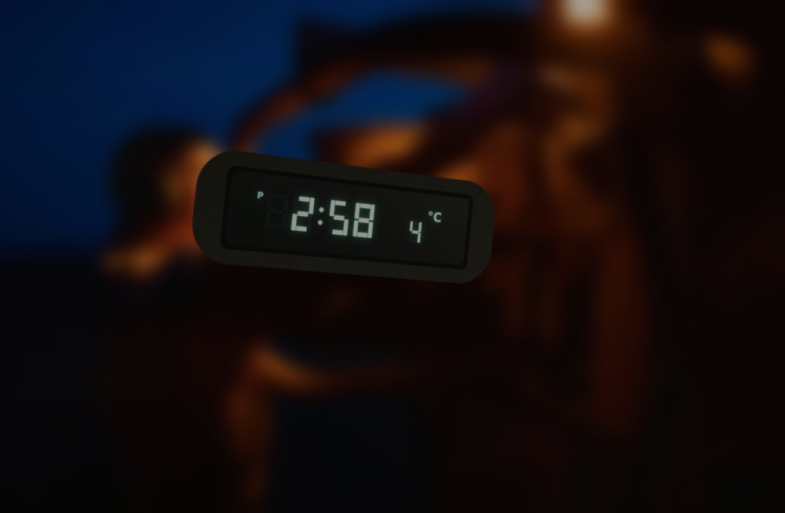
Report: 2:58
